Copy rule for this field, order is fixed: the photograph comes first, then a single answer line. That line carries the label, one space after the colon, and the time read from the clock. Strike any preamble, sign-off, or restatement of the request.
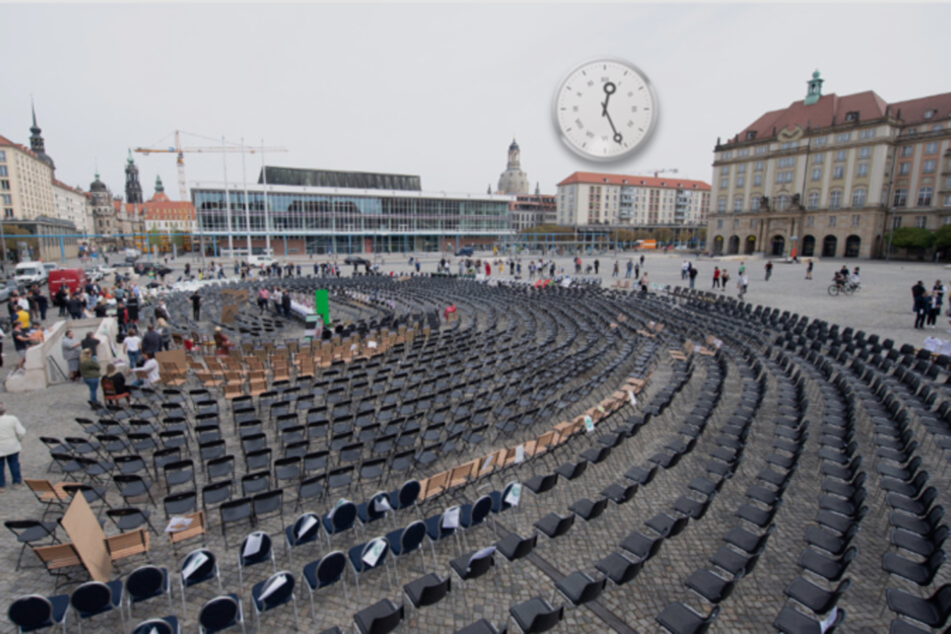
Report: 12:26
